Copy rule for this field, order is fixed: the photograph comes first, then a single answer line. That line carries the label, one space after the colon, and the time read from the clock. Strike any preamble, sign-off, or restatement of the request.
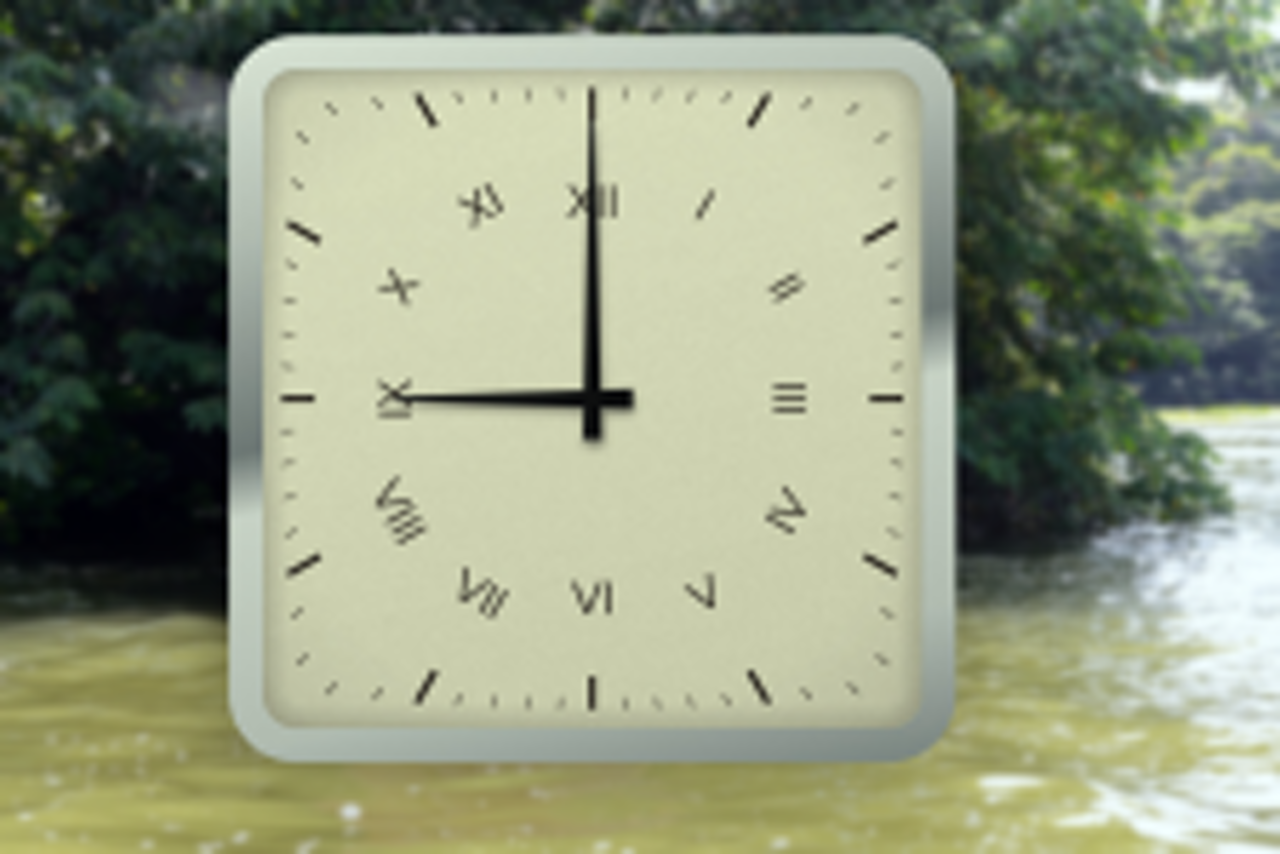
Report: 9:00
